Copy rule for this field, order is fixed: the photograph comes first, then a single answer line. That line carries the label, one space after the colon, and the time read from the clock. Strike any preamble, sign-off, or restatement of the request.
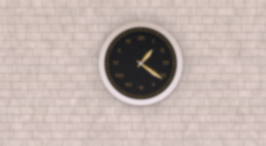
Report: 1:21
